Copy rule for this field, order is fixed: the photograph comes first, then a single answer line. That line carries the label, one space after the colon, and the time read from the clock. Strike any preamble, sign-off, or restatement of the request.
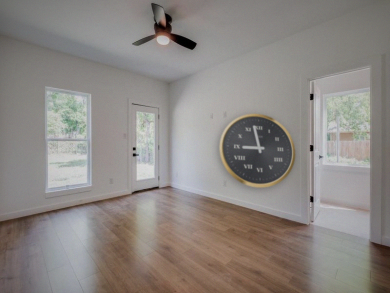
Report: 8:58
